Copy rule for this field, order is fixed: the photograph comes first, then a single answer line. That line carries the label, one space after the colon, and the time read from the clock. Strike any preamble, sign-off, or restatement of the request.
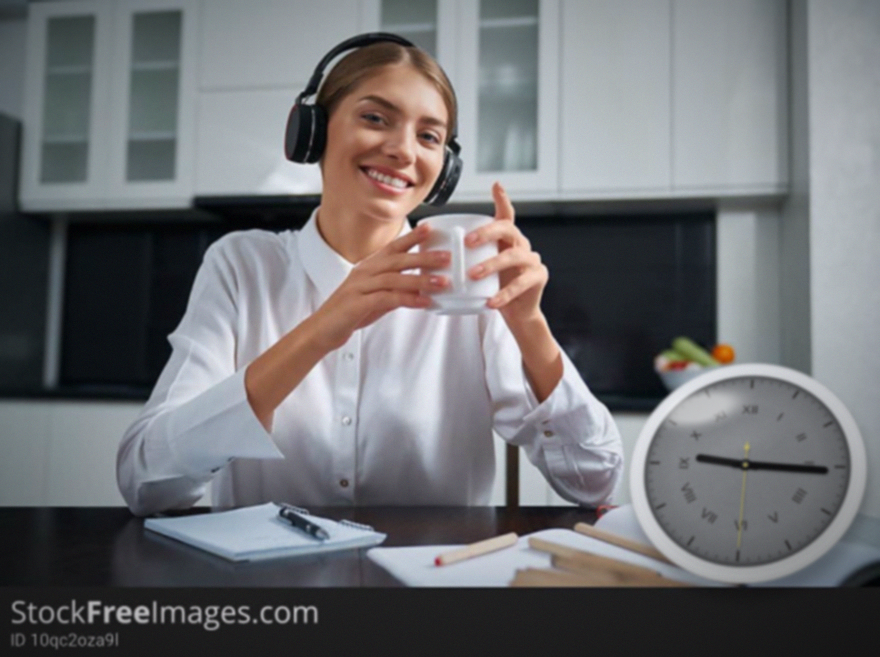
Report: 9:15:30
